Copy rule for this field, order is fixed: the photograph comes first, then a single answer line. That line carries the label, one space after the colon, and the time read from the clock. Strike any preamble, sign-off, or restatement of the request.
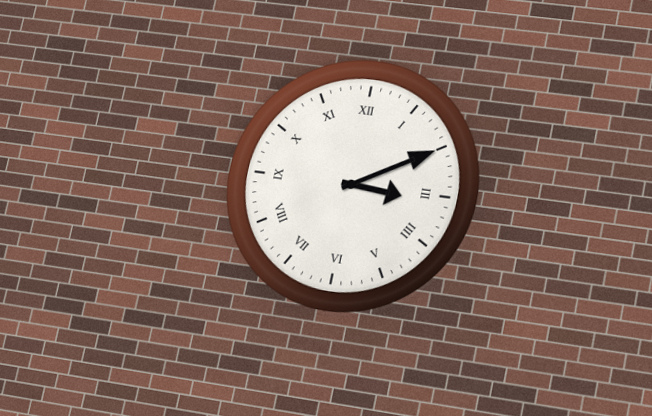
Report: 3:10
